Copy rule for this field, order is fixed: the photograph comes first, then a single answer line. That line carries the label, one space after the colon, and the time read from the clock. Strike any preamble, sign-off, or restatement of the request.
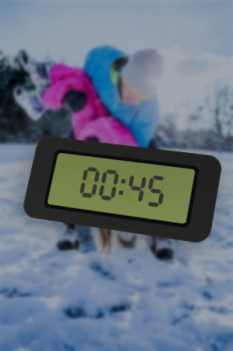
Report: 0:45
